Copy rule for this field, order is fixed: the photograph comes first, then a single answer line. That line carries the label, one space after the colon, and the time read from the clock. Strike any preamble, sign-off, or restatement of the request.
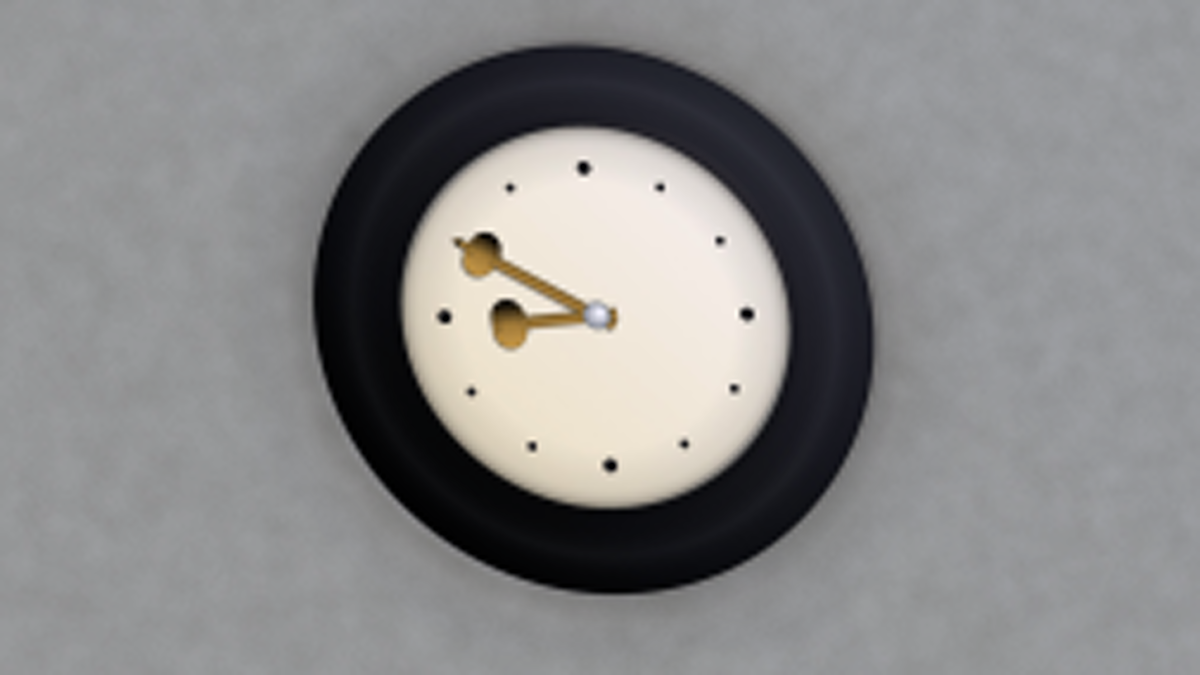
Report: 8:50
